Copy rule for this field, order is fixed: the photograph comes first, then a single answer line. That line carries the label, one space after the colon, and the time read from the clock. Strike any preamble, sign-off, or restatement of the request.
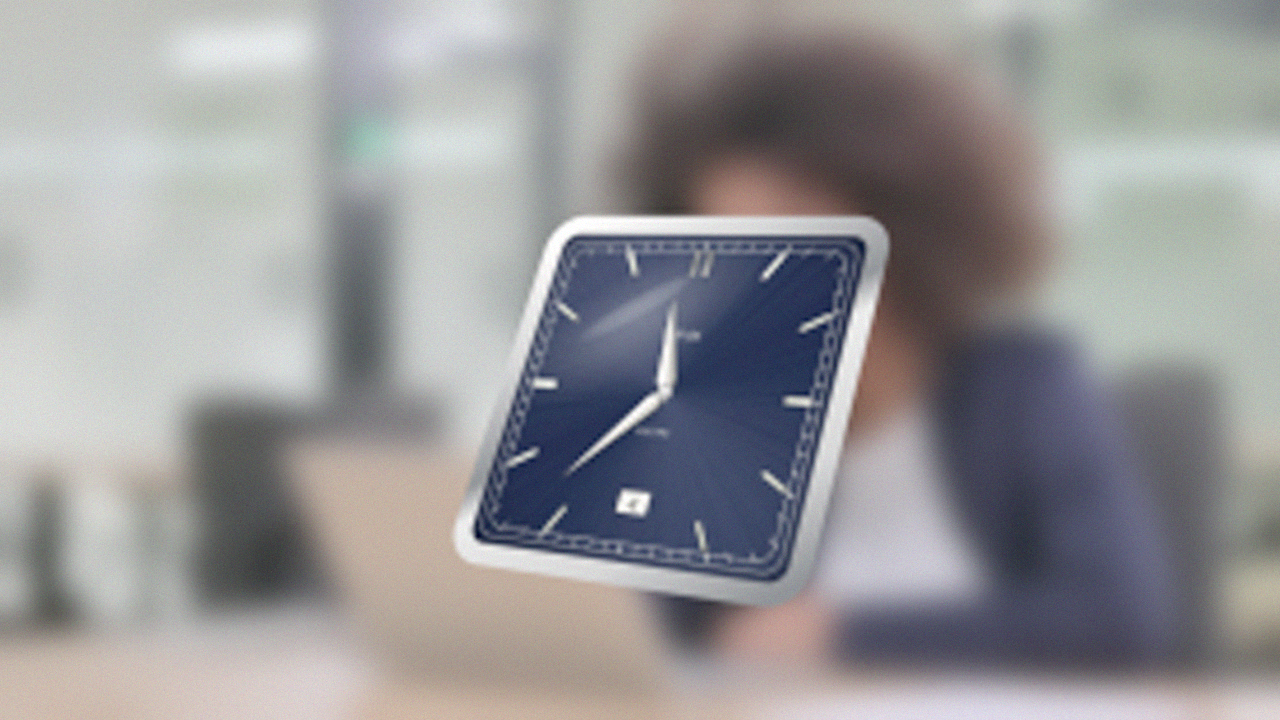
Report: 11:37
